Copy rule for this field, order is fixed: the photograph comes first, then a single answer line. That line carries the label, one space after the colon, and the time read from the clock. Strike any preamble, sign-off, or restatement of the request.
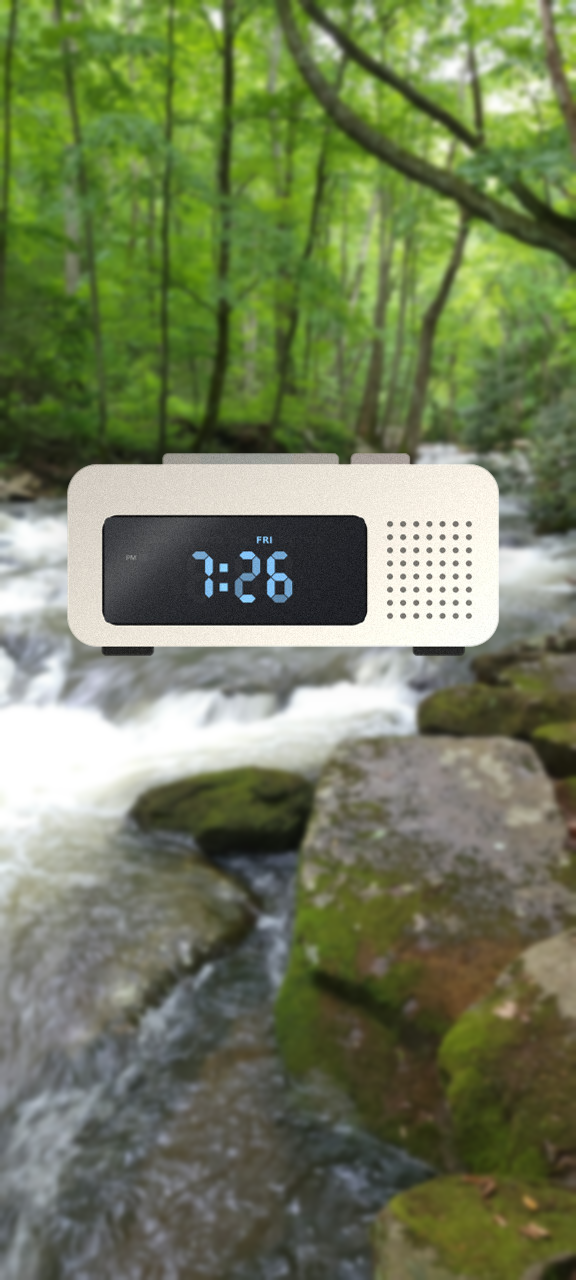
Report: 7:26
